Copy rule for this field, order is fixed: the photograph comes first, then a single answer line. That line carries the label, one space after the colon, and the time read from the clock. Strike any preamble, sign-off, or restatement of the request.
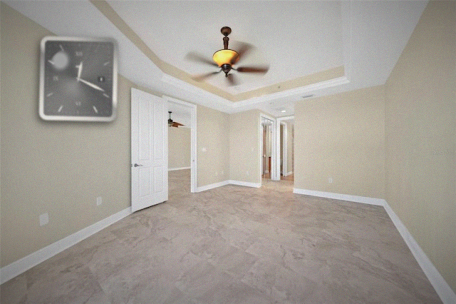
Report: 12:19
